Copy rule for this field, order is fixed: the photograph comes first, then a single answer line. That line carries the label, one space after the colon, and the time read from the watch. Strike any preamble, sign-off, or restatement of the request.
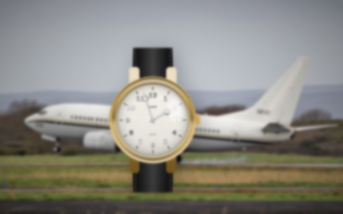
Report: 1:57
